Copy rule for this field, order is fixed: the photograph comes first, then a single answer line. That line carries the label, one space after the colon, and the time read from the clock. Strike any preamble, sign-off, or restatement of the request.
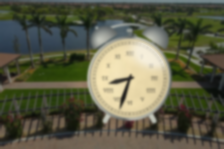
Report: 8:33
